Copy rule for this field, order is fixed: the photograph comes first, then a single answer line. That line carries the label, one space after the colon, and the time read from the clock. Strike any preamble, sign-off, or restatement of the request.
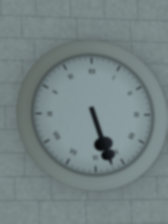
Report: 5:27
